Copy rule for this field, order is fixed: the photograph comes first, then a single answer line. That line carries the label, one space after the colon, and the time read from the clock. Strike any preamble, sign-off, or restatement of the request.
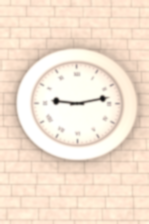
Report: 9:13
